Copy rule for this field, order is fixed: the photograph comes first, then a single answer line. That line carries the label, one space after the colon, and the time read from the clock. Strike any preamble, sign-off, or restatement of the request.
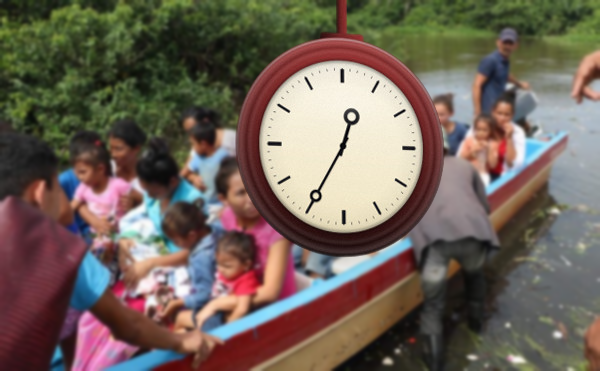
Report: 12:35
